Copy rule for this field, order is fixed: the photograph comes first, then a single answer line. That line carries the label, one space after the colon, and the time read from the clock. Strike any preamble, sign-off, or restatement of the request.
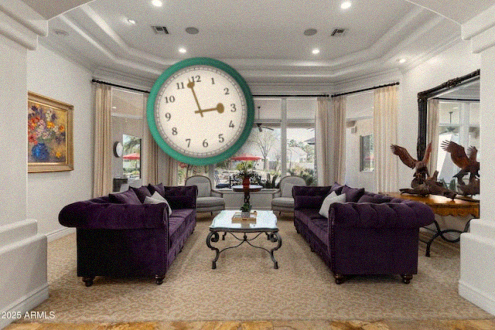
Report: 2:58
